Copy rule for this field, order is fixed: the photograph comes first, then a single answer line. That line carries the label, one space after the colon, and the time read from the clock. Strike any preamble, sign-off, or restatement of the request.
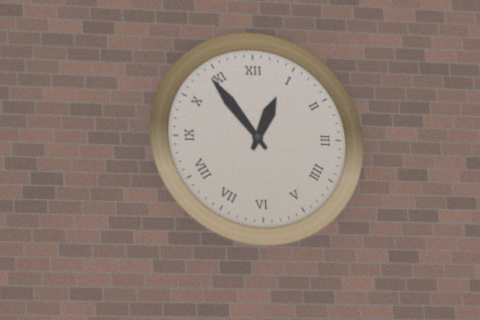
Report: 12:54
